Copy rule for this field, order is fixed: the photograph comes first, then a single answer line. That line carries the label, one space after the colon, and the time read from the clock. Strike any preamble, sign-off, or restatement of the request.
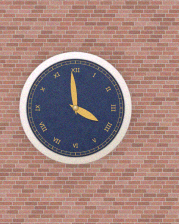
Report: 3:59
